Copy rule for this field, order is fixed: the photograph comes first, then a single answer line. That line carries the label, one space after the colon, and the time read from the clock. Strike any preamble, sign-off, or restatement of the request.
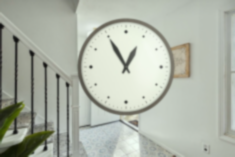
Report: 12:55
